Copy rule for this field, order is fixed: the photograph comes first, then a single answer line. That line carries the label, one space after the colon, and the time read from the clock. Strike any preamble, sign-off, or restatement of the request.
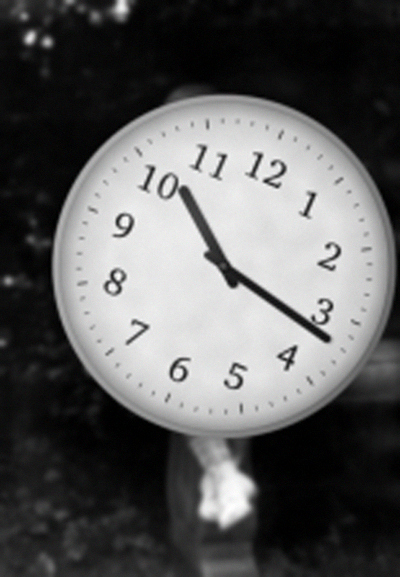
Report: 10:17
